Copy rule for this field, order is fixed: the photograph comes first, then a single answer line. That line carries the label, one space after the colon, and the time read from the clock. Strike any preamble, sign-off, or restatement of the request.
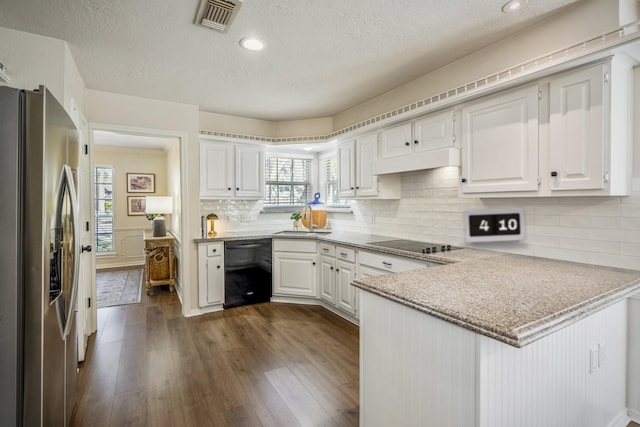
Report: 4:10
